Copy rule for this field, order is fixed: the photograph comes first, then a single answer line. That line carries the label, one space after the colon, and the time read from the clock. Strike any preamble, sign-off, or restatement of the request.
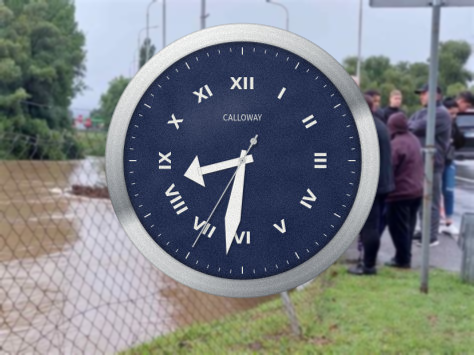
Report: 8:31:35
